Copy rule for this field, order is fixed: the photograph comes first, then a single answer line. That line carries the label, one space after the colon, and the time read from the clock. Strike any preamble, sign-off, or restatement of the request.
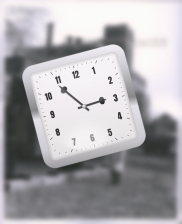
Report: 2:54
